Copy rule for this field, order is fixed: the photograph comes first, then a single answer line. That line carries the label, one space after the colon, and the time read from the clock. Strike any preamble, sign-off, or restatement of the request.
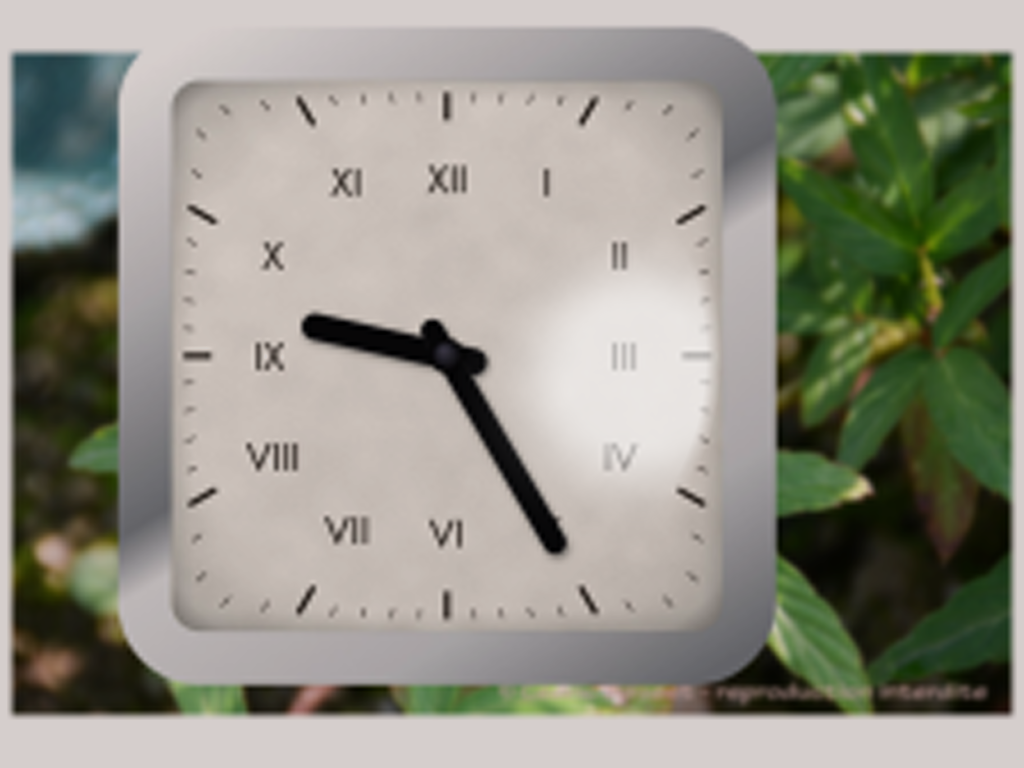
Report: 9:25
